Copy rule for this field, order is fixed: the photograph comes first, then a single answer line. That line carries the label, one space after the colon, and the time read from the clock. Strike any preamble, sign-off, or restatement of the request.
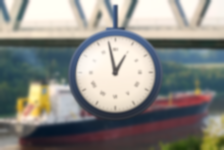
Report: 12:58
